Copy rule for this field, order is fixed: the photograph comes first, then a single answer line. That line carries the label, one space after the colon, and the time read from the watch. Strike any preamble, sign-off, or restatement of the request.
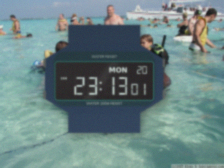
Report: 23:13:01
